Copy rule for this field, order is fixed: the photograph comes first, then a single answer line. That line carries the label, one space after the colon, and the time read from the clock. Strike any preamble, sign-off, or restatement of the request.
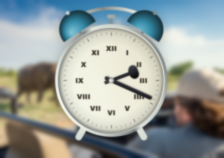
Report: 2:19
